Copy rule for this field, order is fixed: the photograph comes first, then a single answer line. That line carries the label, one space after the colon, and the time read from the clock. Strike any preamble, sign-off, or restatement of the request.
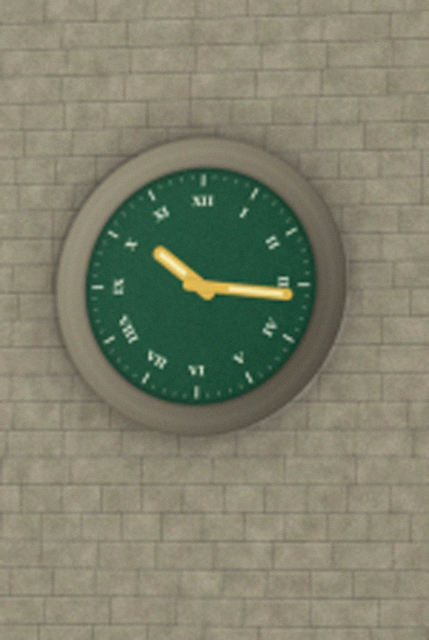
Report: 10:16
